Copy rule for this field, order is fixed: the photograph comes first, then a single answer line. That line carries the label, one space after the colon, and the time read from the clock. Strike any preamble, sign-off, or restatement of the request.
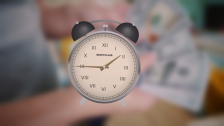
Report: 1:45
